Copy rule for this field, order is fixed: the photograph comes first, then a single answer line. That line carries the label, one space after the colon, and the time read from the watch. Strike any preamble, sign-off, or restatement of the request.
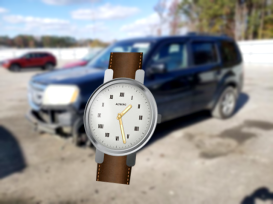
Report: 1:27
